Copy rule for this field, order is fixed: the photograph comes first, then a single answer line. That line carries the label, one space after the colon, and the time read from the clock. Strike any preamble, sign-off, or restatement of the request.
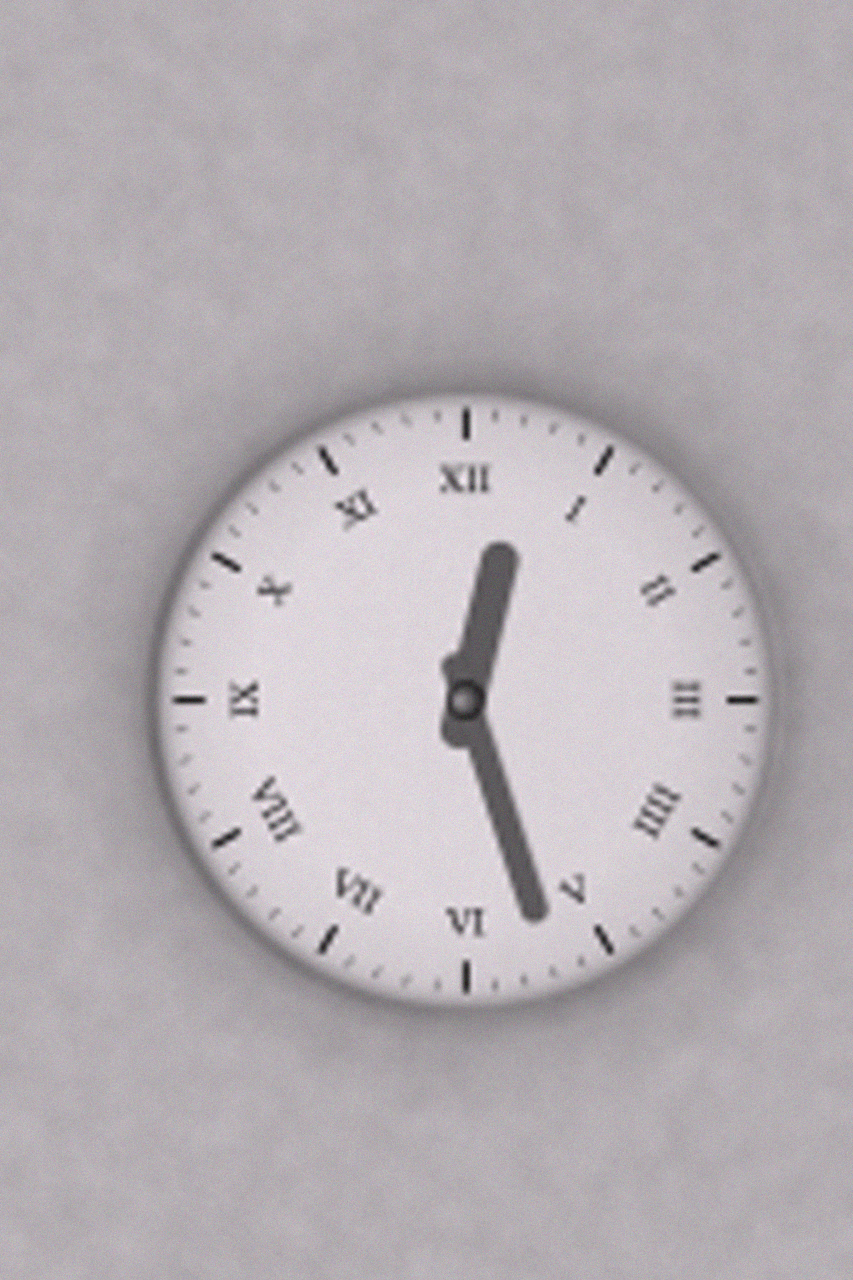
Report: 12:27
